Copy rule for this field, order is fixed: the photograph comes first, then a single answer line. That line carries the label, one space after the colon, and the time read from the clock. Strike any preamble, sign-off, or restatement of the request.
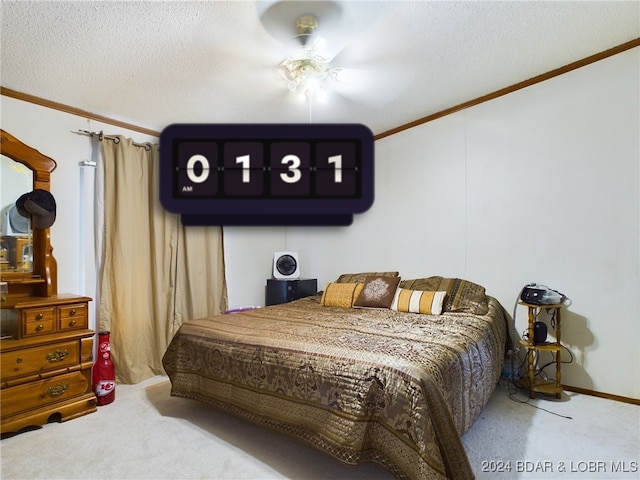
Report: 1:31
